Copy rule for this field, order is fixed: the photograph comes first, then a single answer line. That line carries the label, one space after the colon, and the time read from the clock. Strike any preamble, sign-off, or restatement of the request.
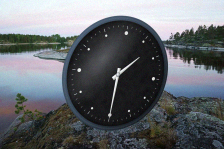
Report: 1:30
